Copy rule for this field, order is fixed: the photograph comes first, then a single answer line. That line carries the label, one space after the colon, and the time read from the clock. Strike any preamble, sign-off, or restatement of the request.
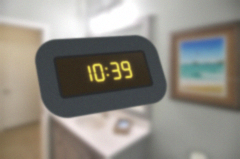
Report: 10:39
